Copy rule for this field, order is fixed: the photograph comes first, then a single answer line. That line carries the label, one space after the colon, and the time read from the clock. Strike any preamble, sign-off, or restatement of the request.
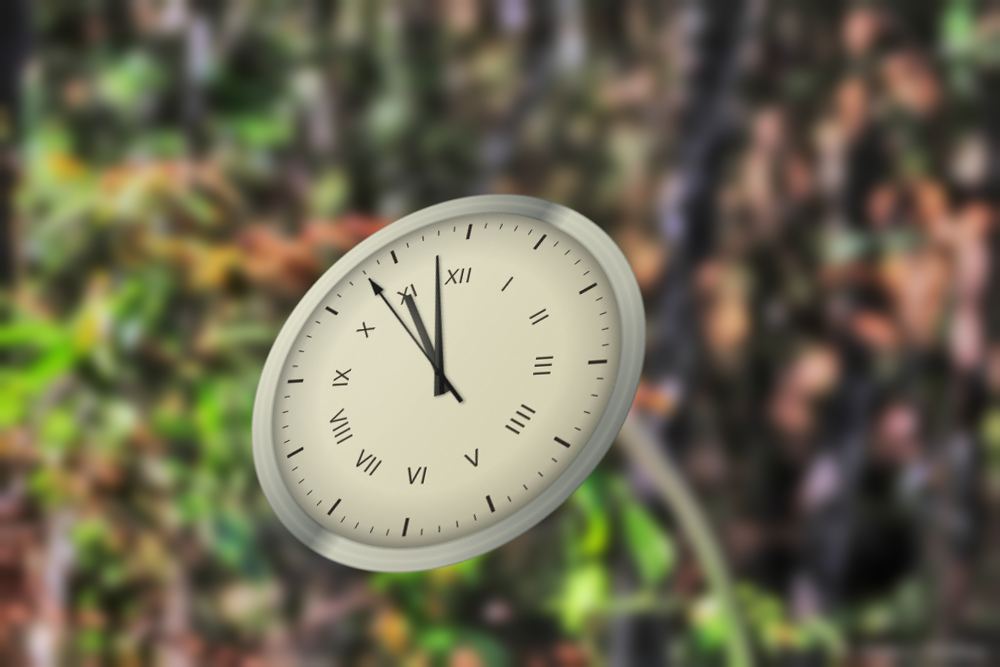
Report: 10:57:53
